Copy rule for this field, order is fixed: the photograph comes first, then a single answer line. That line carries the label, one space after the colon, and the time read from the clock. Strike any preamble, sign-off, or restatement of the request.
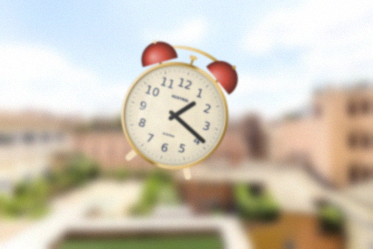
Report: 1:19
